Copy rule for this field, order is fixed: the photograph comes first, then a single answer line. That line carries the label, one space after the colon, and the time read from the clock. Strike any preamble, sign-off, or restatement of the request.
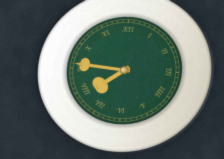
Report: 7:46
